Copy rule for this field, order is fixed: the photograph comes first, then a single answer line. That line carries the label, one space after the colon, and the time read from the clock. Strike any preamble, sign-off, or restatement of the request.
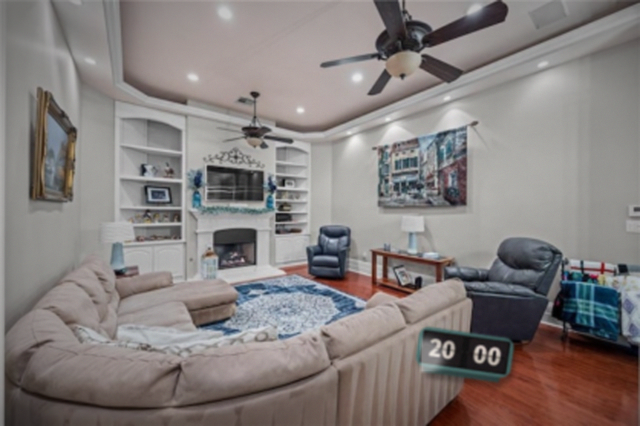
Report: 20:00
